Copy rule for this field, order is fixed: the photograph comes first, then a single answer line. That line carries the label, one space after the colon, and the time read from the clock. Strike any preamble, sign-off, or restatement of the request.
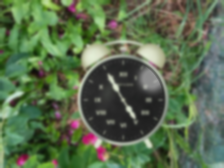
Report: 4:55
